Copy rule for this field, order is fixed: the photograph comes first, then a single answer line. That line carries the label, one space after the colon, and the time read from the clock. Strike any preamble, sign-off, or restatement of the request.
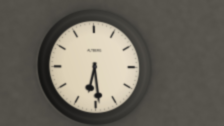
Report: 6:29
